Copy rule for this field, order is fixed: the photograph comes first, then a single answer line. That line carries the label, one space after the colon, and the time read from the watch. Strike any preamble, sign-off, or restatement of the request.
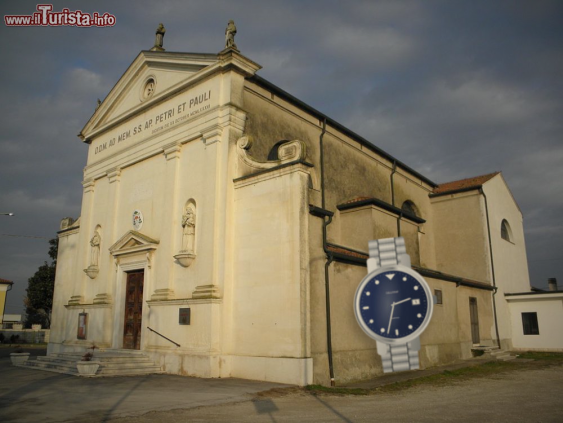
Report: 2:33
